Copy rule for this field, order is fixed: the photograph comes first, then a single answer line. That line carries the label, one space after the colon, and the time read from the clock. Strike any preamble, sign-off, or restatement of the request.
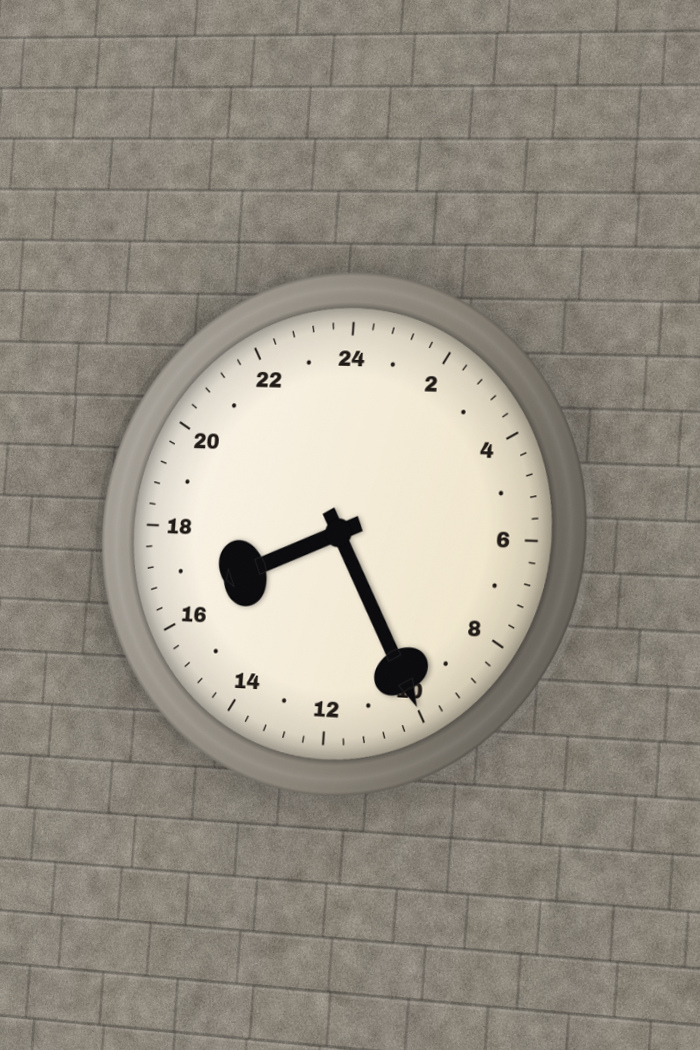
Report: 16:25
